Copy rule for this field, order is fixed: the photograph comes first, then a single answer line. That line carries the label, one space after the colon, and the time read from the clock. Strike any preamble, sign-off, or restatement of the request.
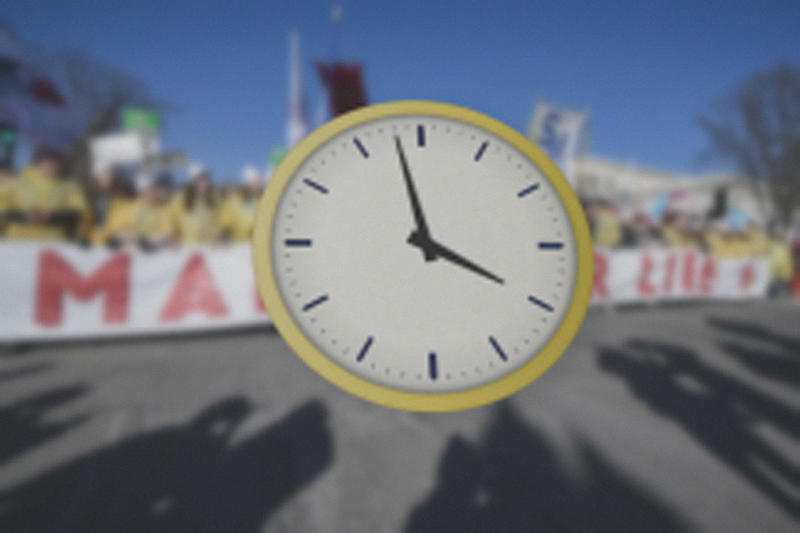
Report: 3:58
